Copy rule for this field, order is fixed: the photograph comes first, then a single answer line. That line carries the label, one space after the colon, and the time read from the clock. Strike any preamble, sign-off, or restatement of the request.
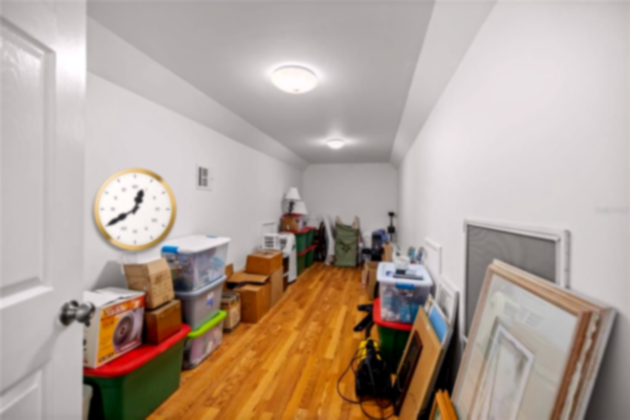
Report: 12:40
